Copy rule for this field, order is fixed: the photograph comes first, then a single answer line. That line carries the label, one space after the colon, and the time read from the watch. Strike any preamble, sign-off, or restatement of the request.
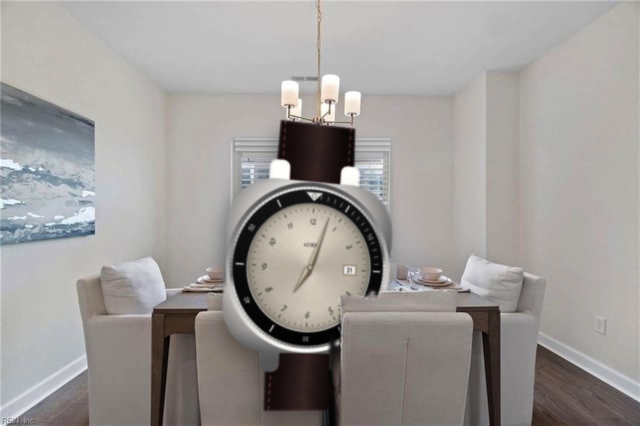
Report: 7:03
